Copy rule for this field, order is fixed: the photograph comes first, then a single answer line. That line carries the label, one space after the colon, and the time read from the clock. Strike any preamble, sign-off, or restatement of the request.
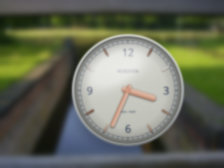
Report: 3:34
